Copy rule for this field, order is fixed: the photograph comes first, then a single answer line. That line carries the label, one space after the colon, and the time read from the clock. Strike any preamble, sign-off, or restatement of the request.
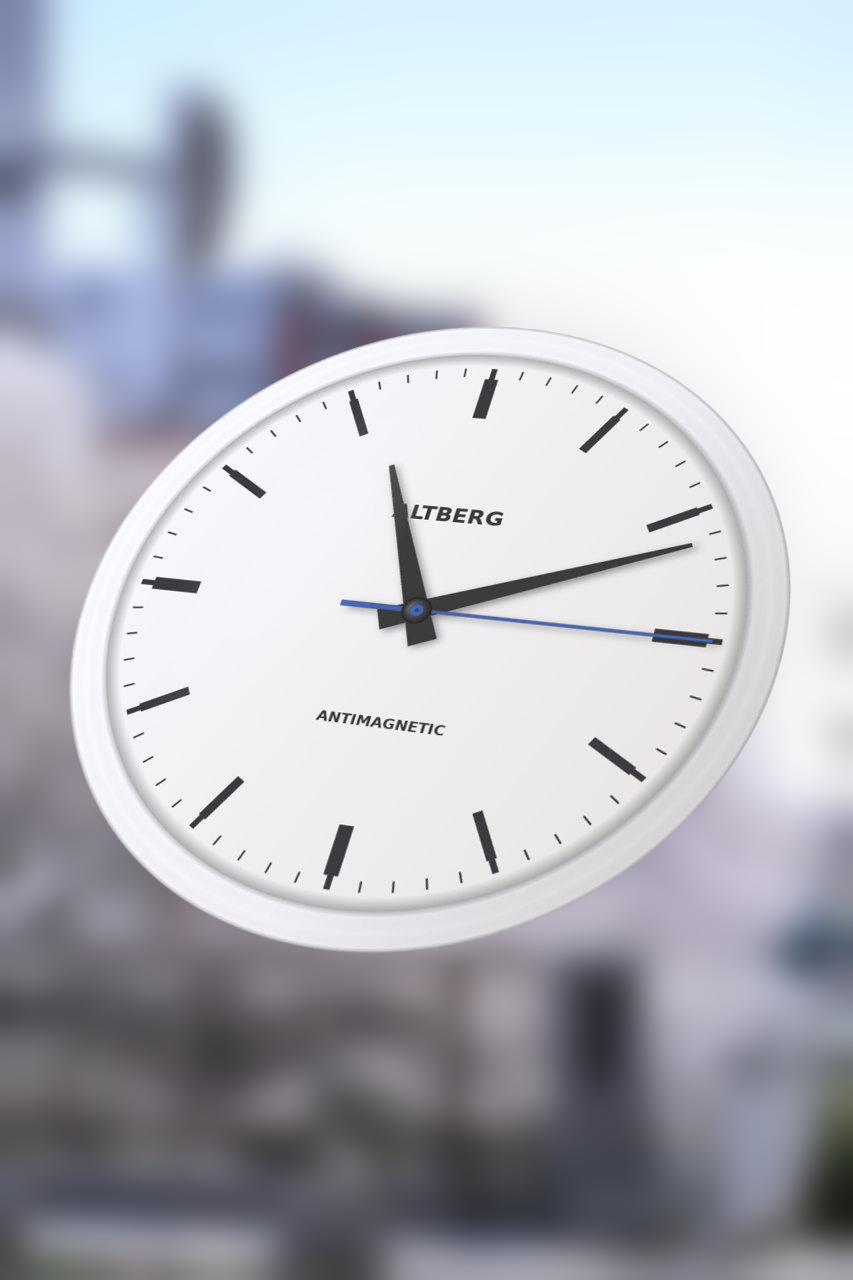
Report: 11:11:15
